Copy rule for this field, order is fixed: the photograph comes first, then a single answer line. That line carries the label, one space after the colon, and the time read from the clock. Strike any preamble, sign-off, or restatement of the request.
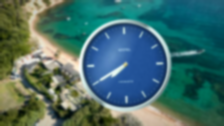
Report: 7:40
